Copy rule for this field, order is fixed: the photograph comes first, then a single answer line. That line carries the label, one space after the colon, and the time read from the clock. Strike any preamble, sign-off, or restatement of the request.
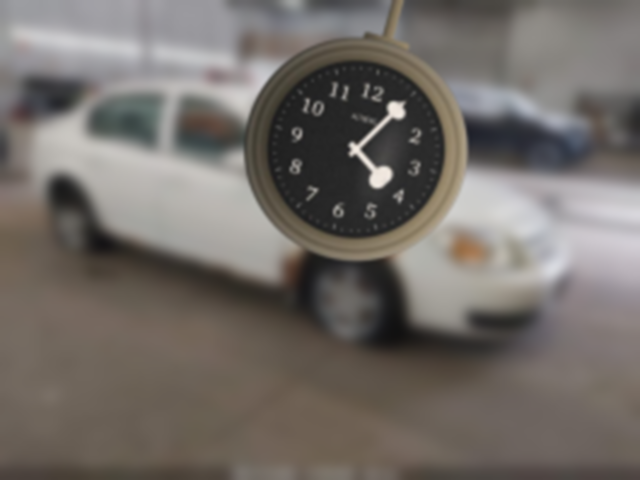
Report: 4:05
